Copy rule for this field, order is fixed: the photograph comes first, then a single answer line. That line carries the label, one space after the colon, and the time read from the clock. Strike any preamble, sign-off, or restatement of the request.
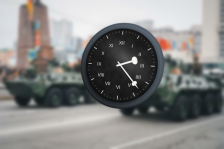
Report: 2:23
